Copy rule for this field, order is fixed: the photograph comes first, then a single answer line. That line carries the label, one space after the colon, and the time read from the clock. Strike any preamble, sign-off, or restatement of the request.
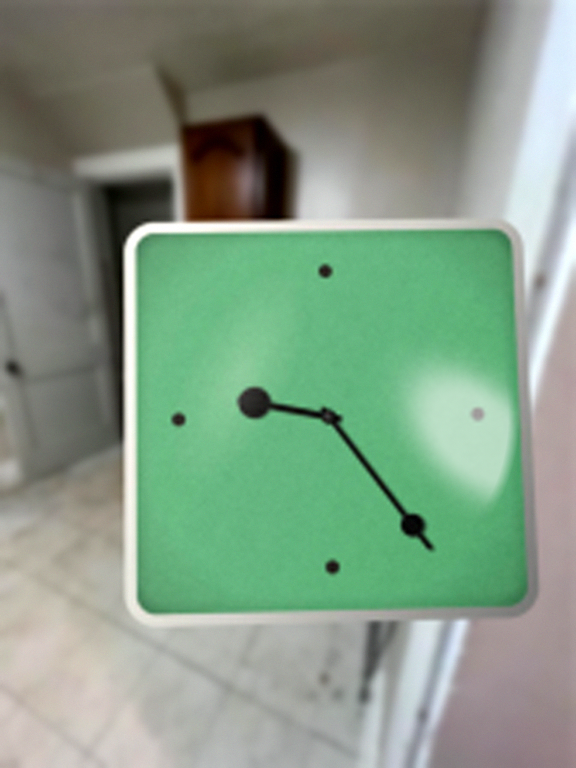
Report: 9:24
